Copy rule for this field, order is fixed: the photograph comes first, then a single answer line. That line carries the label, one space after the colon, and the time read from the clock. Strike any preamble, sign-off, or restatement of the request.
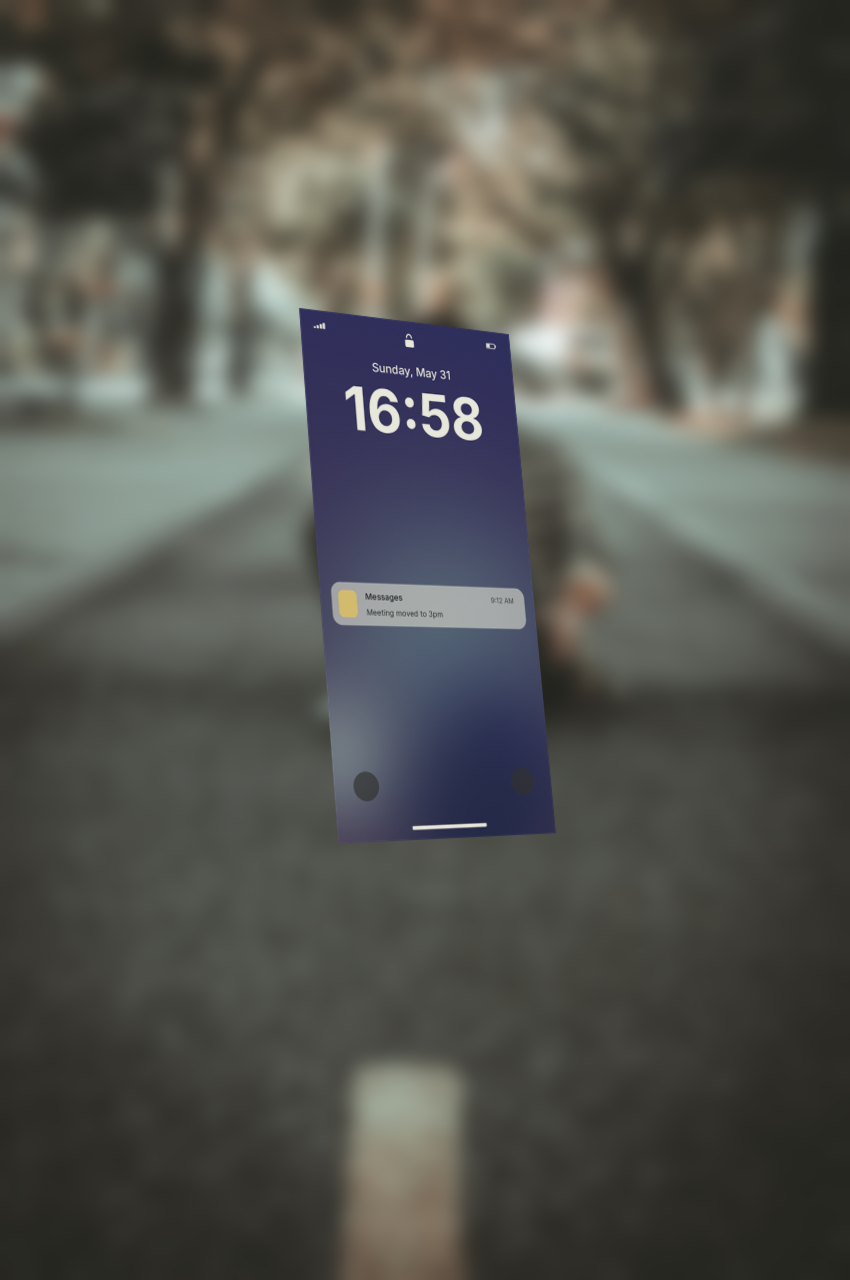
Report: 16:58
